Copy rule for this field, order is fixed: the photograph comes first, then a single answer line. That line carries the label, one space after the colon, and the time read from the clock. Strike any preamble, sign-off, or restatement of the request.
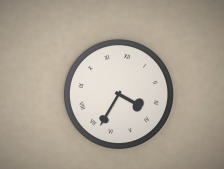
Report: 3:33
